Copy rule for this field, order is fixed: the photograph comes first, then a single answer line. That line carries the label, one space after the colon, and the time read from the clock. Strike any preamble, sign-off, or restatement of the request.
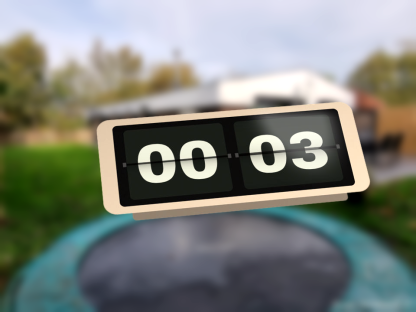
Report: 0:03
